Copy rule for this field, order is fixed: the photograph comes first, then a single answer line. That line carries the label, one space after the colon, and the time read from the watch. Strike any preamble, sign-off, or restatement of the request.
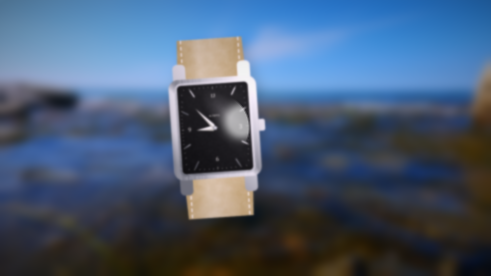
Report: 8:53
